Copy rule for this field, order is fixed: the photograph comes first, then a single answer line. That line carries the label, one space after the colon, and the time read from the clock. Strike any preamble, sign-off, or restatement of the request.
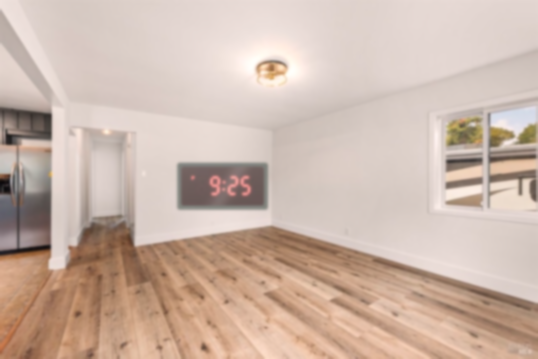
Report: 9:25
